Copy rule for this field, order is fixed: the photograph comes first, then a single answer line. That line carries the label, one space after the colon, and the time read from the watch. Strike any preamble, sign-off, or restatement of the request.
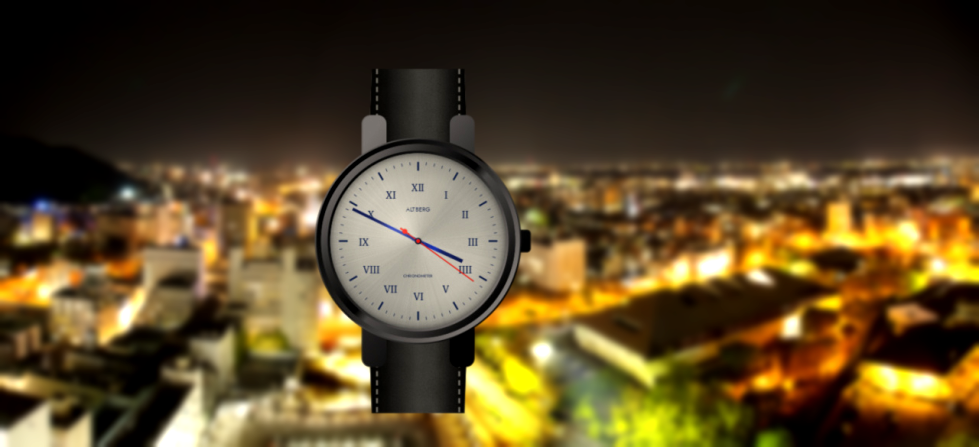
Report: 3:49:21
